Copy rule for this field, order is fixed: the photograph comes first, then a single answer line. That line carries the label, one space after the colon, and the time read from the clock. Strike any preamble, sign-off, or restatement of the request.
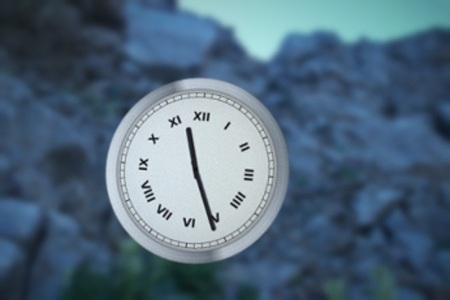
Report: 11:26
